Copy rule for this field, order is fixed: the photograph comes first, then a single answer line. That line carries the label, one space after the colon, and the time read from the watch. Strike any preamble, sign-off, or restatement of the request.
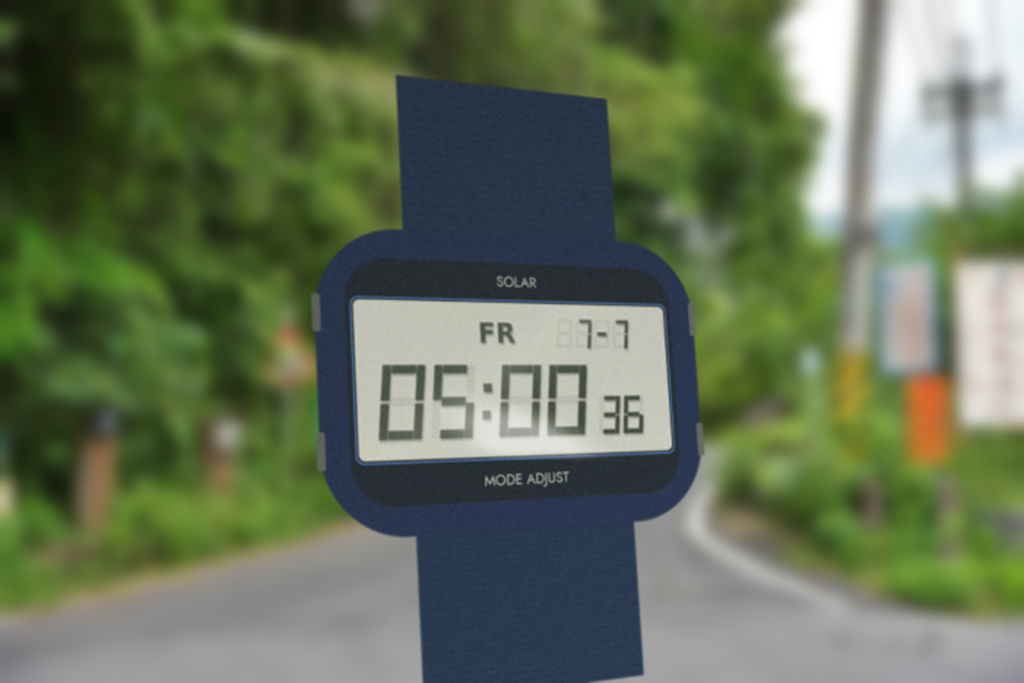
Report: 5:00:36
